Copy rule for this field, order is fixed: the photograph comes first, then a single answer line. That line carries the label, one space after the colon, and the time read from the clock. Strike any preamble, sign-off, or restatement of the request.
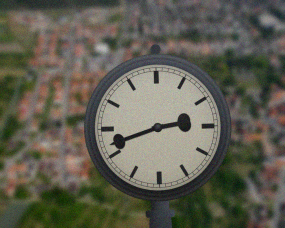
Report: 2:42
